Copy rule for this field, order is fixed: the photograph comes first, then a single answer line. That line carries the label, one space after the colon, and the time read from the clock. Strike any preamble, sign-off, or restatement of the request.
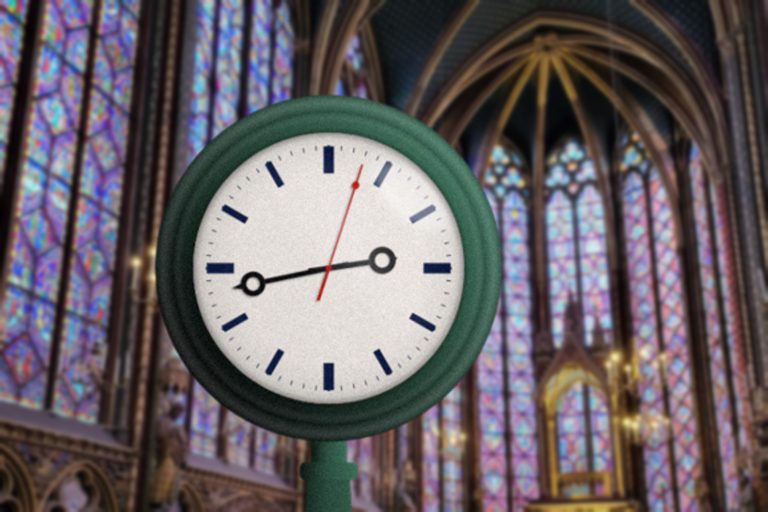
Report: 2:43:03
